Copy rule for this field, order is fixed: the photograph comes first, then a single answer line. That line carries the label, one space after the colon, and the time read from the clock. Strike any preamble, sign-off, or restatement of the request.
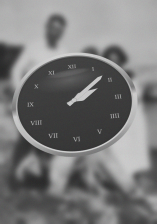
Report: 2:08
